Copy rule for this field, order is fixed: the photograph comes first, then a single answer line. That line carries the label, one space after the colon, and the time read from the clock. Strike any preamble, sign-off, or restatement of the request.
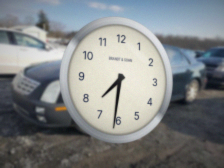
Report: 7:31
